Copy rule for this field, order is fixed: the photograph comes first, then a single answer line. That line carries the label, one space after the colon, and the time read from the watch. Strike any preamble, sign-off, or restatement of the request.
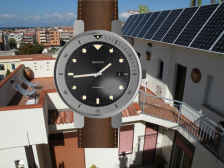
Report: 1:44
